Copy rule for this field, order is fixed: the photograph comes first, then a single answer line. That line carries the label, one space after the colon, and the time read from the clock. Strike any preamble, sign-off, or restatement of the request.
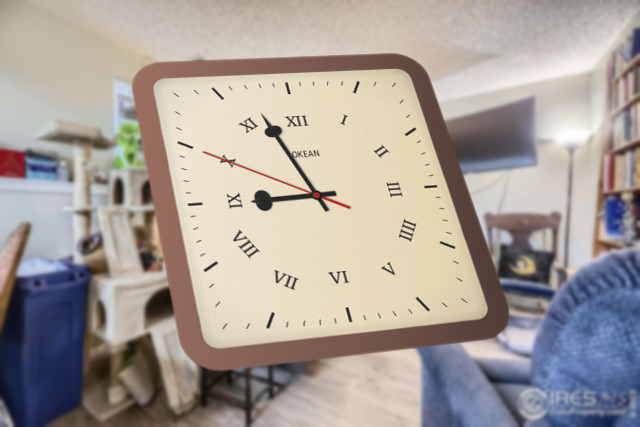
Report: 8:56:50
